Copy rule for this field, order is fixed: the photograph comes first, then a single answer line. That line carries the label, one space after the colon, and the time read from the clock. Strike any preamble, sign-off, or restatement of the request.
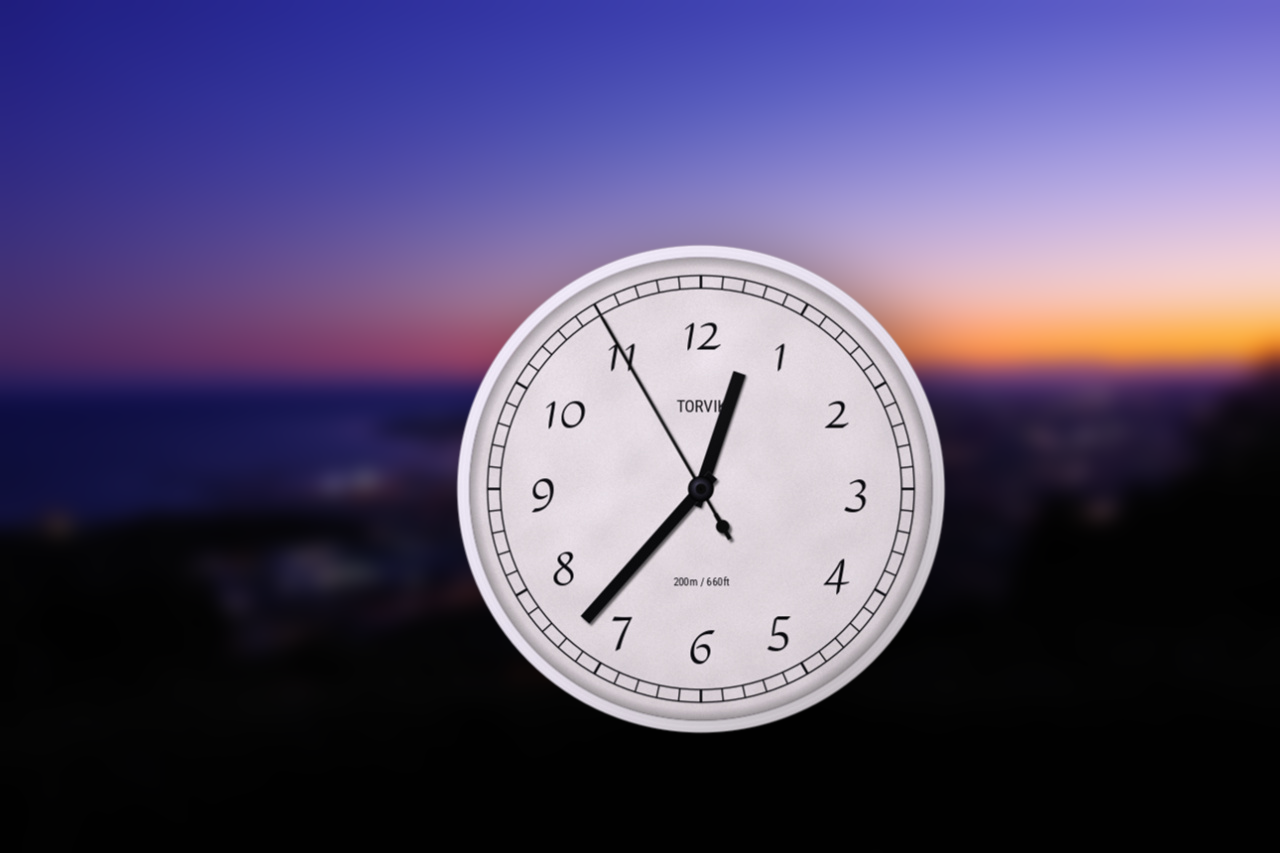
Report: 12:36:55
